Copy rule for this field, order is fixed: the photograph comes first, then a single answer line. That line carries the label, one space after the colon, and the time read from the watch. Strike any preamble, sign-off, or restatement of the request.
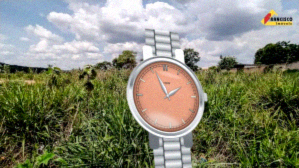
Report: 1:56
